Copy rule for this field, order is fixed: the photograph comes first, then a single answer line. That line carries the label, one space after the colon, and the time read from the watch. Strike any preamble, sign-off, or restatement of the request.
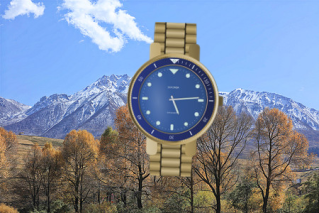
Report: 5:14
